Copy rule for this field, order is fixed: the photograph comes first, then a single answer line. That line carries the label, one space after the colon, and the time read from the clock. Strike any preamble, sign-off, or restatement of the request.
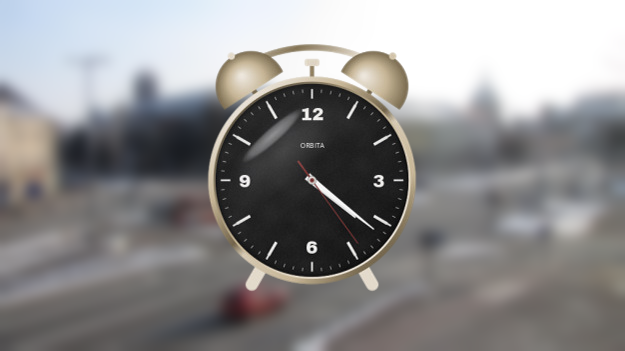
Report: 4:21:24
